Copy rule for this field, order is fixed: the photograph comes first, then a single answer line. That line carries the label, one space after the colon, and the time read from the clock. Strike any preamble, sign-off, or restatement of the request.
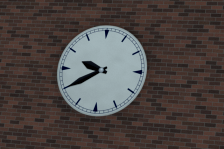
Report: 9:40
